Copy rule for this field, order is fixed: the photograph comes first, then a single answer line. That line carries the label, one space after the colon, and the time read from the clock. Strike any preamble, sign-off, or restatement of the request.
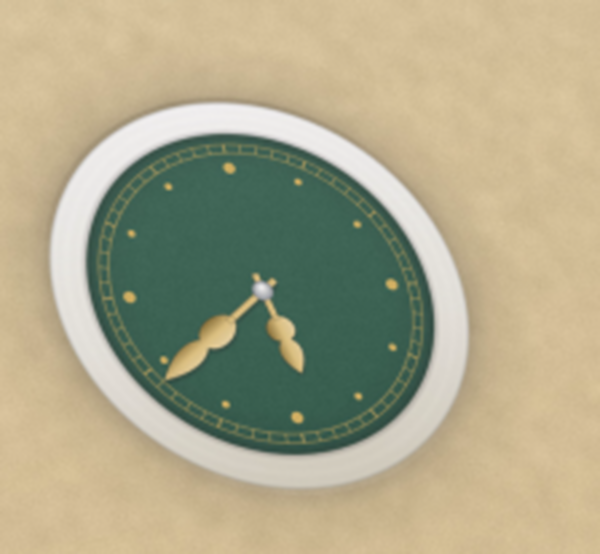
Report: 5:39
